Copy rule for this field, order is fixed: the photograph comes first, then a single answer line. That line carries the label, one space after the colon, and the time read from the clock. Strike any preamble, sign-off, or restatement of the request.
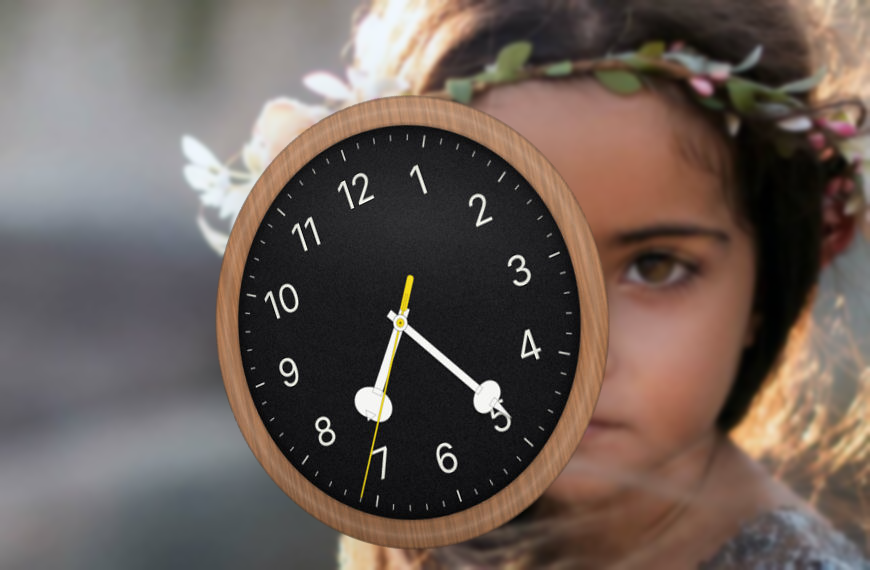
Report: 7:24:36
